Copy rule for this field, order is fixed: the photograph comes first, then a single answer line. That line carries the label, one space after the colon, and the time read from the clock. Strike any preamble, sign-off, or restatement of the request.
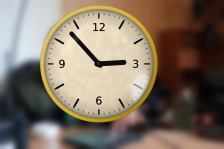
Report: 2:53
